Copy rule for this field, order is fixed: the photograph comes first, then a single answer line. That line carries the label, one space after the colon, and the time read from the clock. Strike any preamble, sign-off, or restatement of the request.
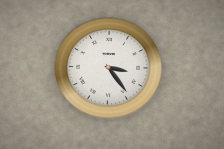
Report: 3:24
